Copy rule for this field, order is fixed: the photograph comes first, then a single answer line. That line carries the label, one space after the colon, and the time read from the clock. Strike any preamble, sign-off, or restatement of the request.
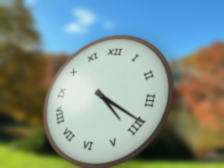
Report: 4:19
